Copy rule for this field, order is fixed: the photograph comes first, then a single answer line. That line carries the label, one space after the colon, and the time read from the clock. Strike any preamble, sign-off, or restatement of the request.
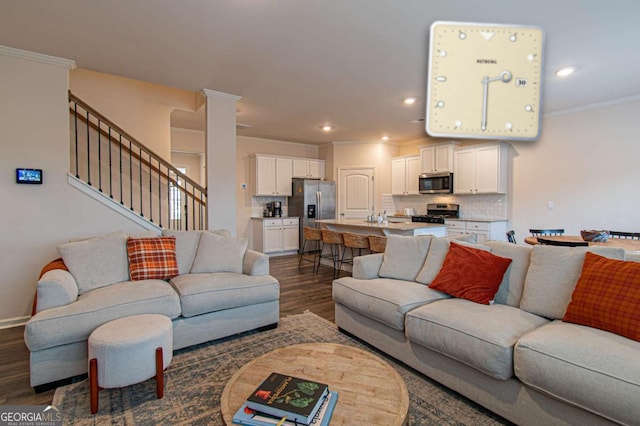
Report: 2:30
